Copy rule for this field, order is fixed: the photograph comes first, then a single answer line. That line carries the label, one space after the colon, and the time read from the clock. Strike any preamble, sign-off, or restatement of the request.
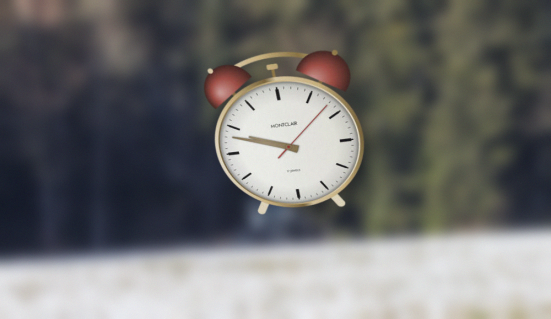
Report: 9:48:08
